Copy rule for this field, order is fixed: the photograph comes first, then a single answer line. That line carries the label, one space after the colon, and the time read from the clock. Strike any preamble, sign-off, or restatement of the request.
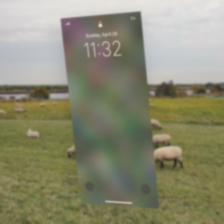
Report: 11:32
